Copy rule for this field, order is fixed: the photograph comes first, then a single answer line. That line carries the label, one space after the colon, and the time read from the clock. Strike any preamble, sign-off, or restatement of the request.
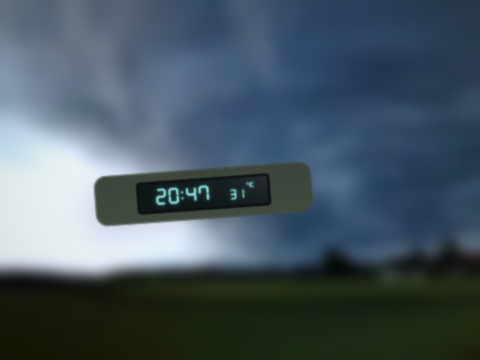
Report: 20:47
